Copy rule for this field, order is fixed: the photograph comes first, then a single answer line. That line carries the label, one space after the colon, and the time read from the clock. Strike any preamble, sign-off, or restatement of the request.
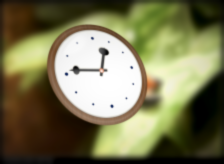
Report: 12:46
